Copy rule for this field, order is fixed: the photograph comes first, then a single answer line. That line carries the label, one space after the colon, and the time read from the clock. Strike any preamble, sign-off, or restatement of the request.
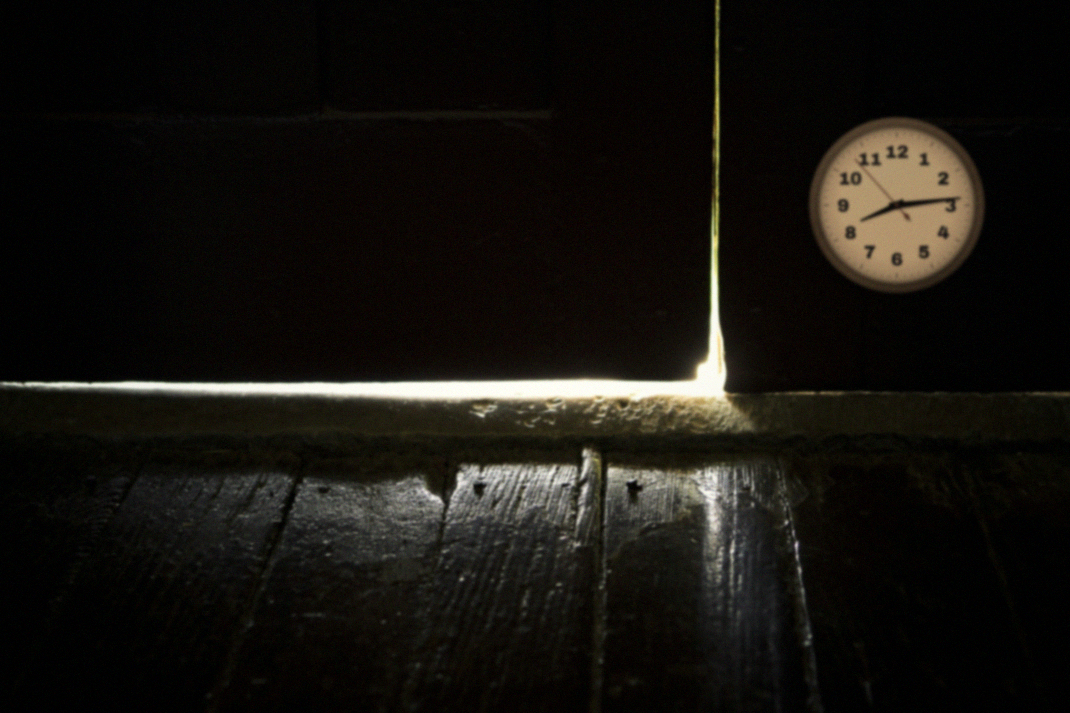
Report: 8:13:53
